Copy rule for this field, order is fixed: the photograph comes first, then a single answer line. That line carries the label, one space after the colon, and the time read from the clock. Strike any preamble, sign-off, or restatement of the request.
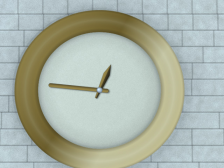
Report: 12:46
